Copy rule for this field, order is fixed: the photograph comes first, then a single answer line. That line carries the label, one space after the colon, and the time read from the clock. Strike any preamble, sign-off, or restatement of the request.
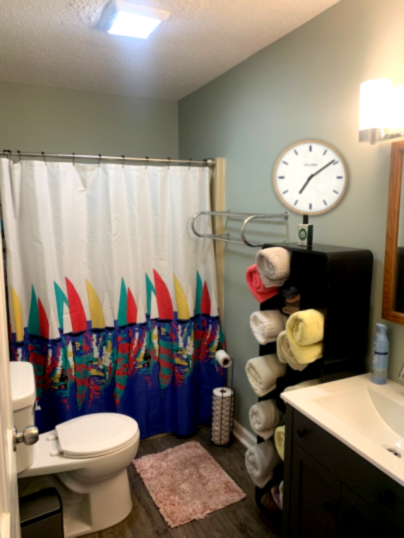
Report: 7:09
